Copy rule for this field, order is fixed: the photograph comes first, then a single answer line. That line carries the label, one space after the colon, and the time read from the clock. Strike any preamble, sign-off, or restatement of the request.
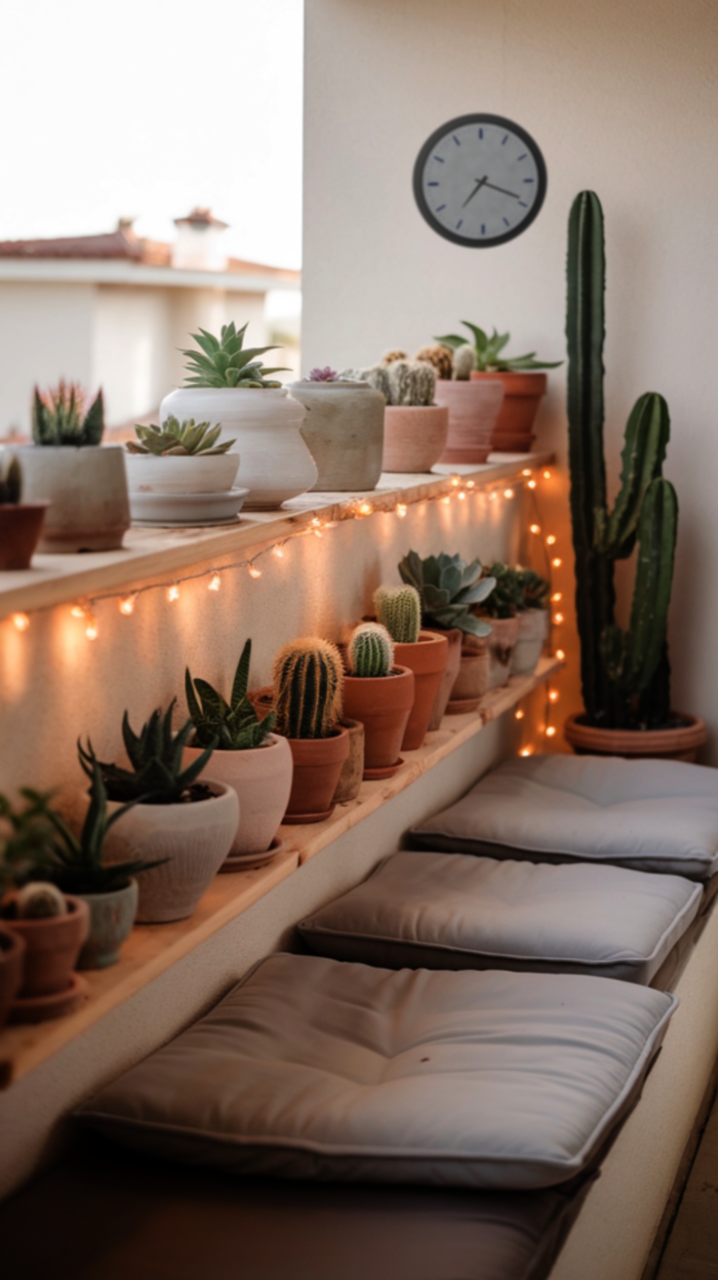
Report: 7:19
